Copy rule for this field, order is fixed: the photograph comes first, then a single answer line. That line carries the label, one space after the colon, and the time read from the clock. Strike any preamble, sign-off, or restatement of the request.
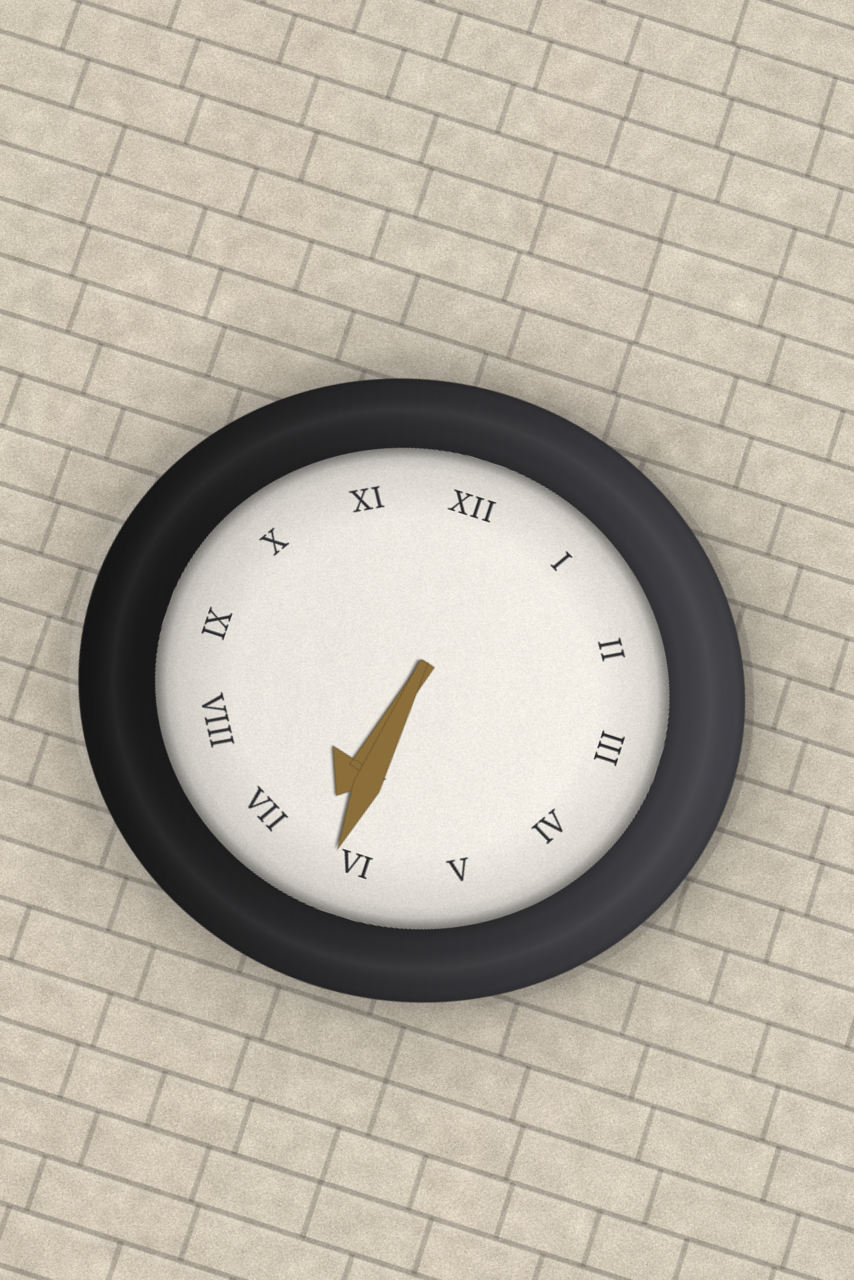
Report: 6:31
